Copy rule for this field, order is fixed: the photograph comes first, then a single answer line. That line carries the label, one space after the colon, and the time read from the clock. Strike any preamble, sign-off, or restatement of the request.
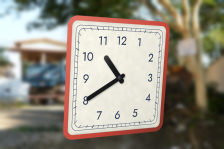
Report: 10:40
